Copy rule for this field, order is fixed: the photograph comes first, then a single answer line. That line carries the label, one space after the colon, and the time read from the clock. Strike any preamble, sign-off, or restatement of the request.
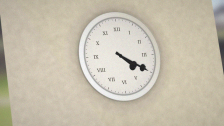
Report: 4:20
